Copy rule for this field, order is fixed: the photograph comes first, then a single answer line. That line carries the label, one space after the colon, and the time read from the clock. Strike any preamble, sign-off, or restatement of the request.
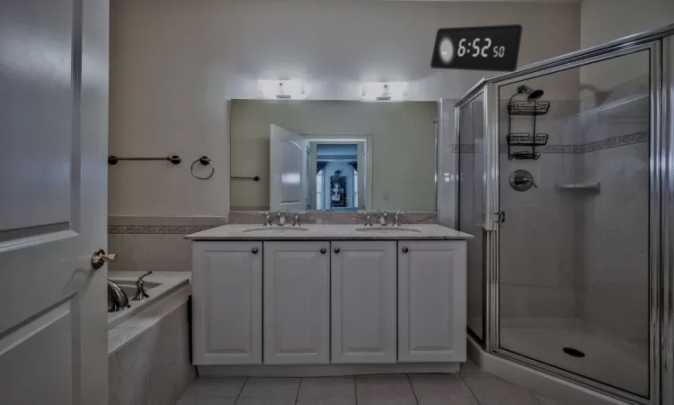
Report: 6:52:50
